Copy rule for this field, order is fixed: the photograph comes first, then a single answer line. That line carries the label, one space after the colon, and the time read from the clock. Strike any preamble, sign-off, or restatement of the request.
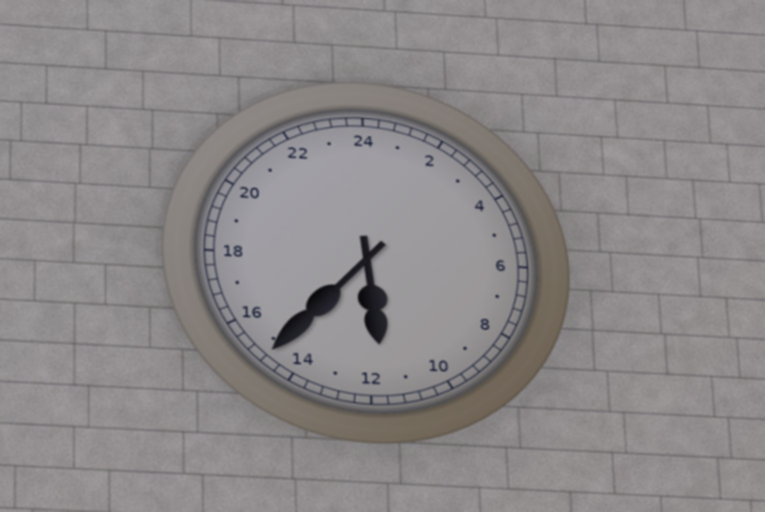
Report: 11:37
